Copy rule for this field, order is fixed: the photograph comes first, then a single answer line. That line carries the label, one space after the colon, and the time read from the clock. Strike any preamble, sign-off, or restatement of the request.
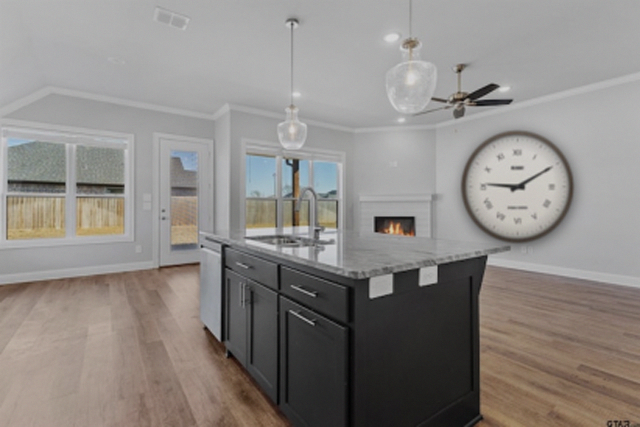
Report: 9:10
